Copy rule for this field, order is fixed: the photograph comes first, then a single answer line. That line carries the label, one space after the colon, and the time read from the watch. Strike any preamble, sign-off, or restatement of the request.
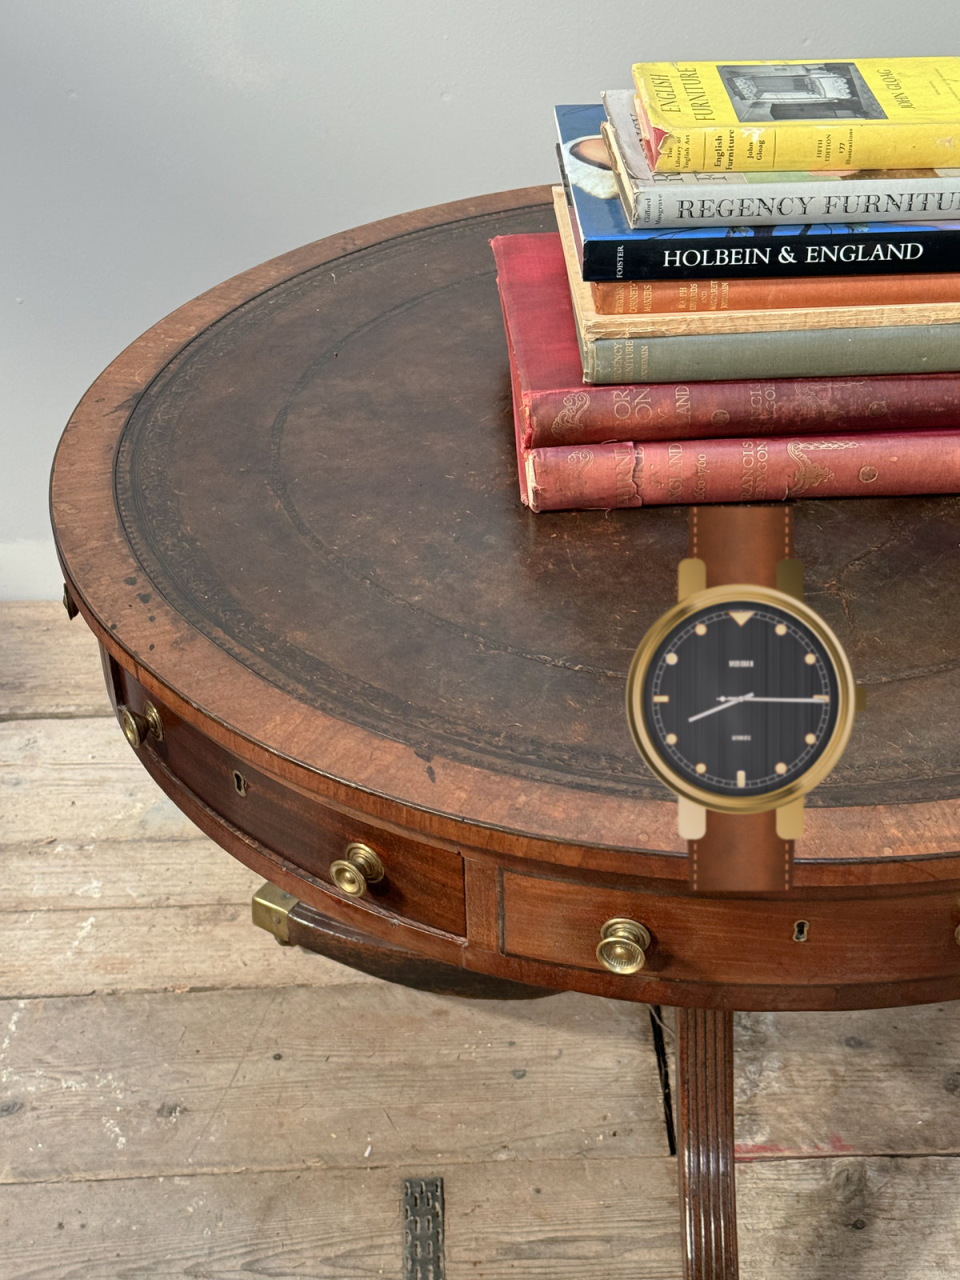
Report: 8:15:15
